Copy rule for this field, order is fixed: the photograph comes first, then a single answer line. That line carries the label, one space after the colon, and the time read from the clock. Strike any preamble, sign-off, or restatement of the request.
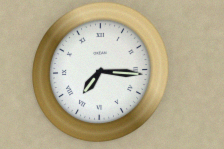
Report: 7:16
